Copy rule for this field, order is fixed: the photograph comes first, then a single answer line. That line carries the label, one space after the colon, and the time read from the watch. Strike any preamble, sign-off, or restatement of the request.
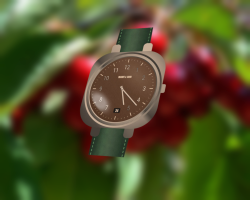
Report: 5:22
